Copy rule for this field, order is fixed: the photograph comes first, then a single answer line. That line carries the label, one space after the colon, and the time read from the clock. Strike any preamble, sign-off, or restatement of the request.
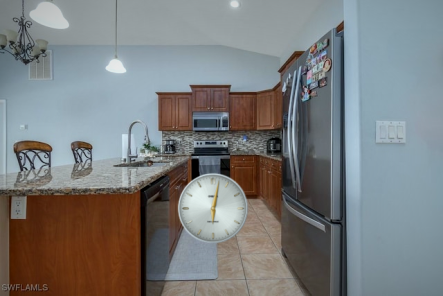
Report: 6:02
